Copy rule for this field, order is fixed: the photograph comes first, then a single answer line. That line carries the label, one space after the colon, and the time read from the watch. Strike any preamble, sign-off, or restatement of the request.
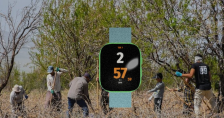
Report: 2:57
